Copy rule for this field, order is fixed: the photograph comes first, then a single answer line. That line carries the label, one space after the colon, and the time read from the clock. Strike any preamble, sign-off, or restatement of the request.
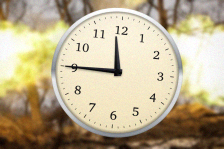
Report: 11:45
